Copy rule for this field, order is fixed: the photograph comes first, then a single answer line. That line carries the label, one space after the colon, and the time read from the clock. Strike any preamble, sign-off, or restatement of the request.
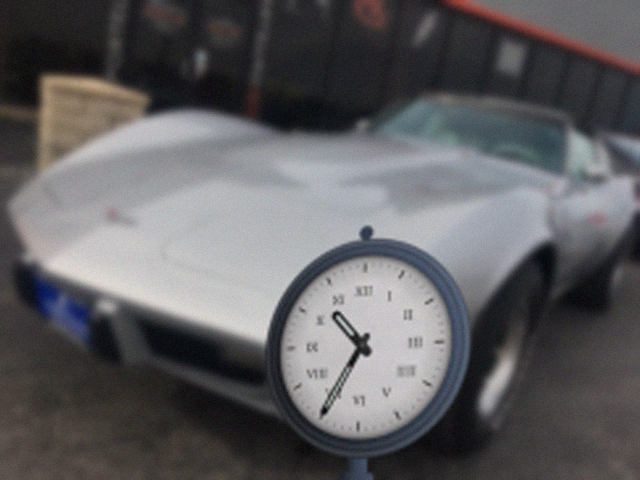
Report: 10:35
